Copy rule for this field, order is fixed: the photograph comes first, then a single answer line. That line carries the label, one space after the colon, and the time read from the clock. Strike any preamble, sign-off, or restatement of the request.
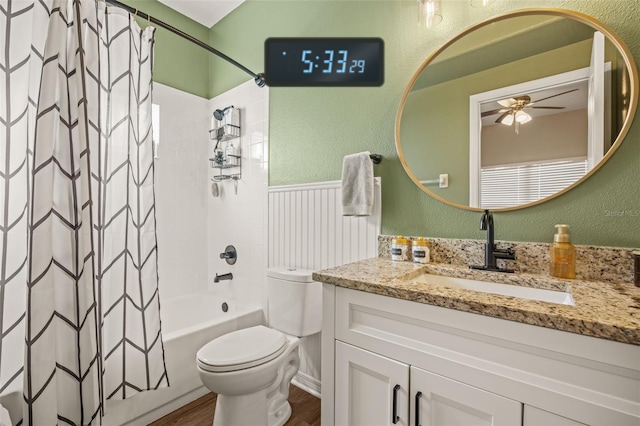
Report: 5:33:29
